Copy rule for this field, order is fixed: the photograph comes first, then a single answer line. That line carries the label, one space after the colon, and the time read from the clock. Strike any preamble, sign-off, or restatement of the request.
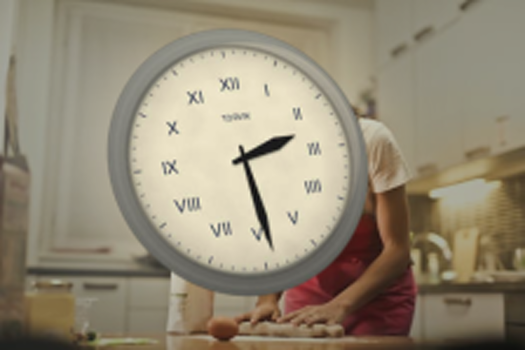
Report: 2:29
